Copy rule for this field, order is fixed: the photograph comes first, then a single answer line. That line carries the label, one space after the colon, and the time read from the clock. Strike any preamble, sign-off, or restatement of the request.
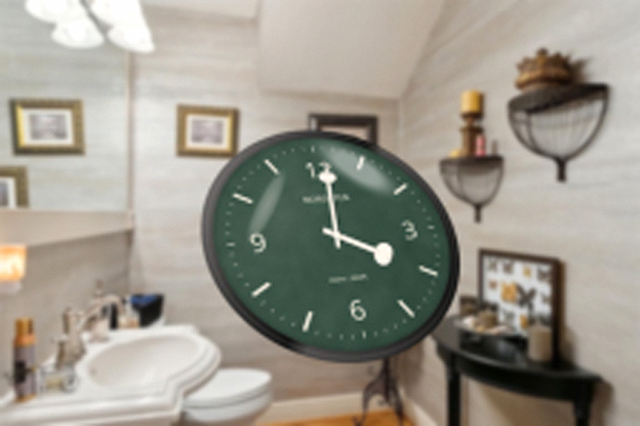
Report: 4:01
